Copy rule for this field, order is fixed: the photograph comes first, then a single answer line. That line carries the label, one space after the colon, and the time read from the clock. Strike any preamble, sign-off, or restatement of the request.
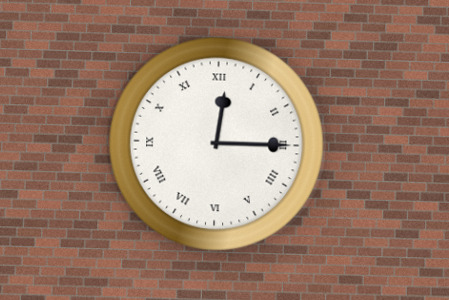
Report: 12:15
